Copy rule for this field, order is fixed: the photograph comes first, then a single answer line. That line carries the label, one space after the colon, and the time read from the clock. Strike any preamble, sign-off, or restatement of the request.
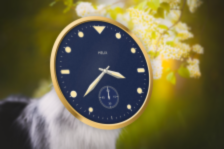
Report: 3:38
